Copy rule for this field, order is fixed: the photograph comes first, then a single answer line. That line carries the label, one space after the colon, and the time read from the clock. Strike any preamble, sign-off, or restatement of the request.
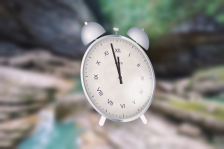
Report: 11:58
